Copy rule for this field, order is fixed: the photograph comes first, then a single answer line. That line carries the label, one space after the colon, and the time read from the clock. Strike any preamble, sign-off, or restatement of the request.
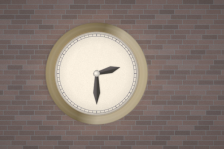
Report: 2:30
